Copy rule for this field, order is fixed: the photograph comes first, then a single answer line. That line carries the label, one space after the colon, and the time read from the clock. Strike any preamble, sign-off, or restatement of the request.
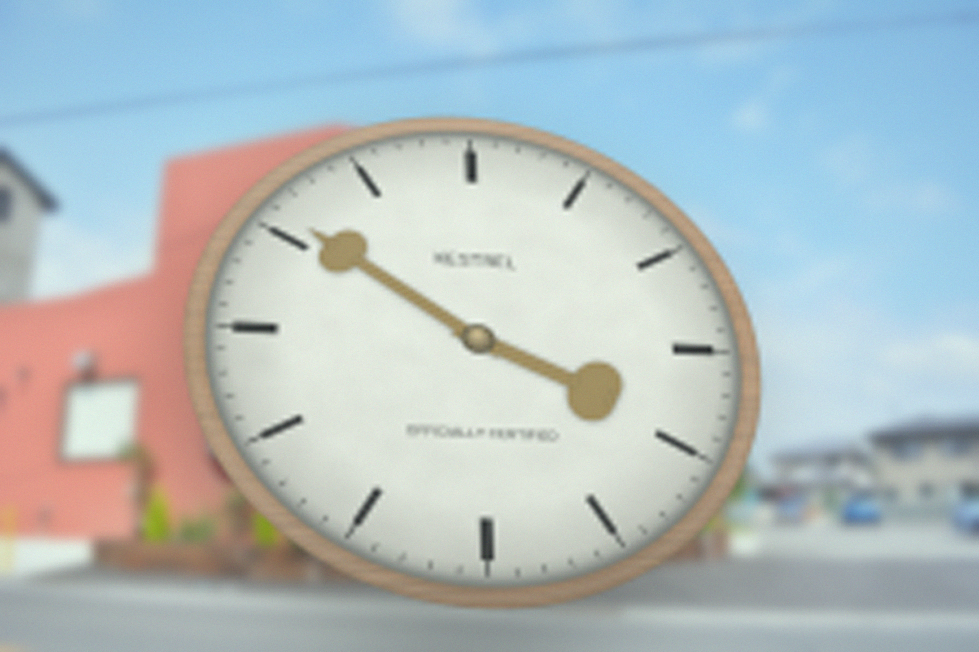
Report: 3:51
